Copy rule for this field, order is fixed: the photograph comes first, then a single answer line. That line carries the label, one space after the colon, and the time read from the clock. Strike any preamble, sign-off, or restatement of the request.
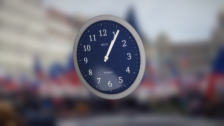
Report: 1:06
